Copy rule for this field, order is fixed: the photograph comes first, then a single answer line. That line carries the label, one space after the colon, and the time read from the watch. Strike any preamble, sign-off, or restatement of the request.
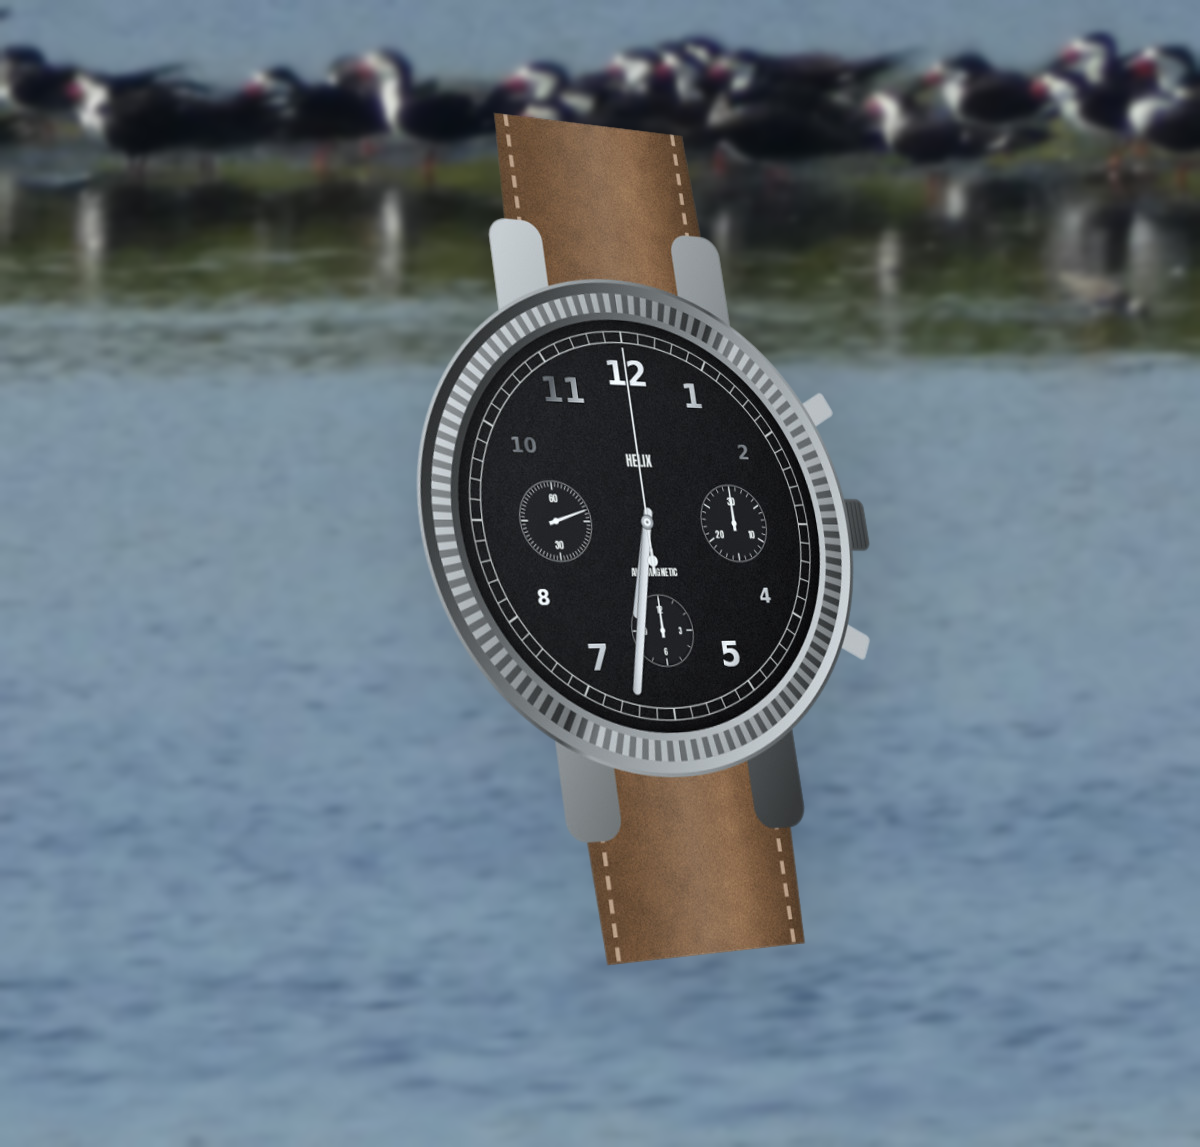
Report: 6:32:12
